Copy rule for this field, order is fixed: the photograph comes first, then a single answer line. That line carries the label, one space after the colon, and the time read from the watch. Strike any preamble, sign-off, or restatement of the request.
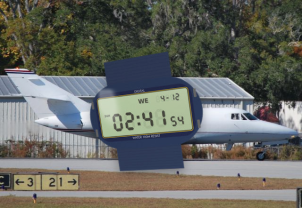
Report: 2:41:54
